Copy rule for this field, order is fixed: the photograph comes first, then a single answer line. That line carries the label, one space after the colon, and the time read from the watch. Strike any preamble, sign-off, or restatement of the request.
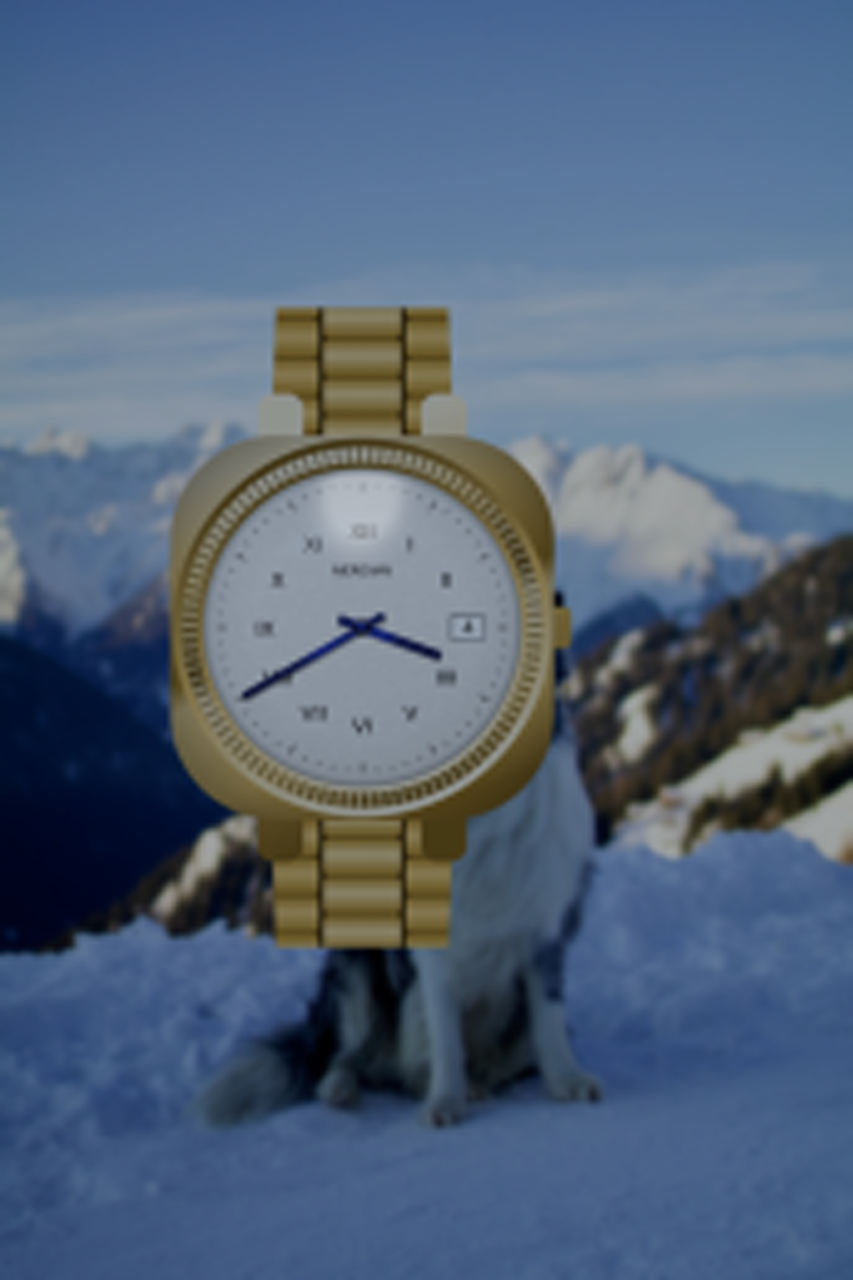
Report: 3:40
